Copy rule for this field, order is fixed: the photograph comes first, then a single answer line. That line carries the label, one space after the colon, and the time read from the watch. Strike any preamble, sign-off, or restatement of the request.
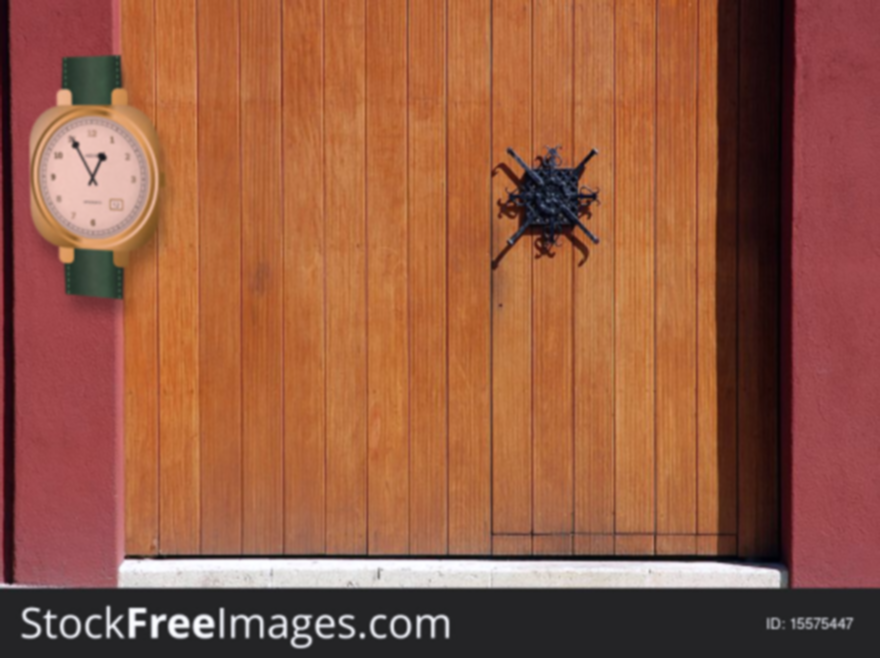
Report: 12:55
